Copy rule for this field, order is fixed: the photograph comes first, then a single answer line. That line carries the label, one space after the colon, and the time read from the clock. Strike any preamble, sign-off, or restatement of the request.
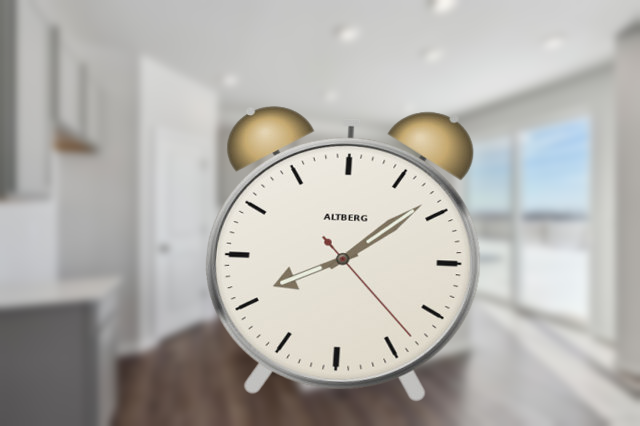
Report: 8:08:23
